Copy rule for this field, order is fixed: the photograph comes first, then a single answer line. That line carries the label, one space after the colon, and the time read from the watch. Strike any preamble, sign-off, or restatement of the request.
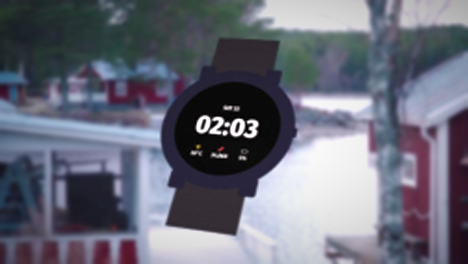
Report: 2:03
